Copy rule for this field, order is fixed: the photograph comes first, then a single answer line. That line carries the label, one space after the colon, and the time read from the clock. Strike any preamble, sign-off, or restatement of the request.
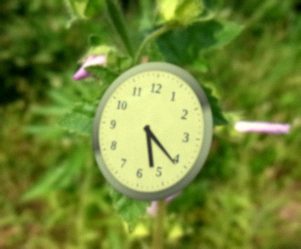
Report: 5:21
